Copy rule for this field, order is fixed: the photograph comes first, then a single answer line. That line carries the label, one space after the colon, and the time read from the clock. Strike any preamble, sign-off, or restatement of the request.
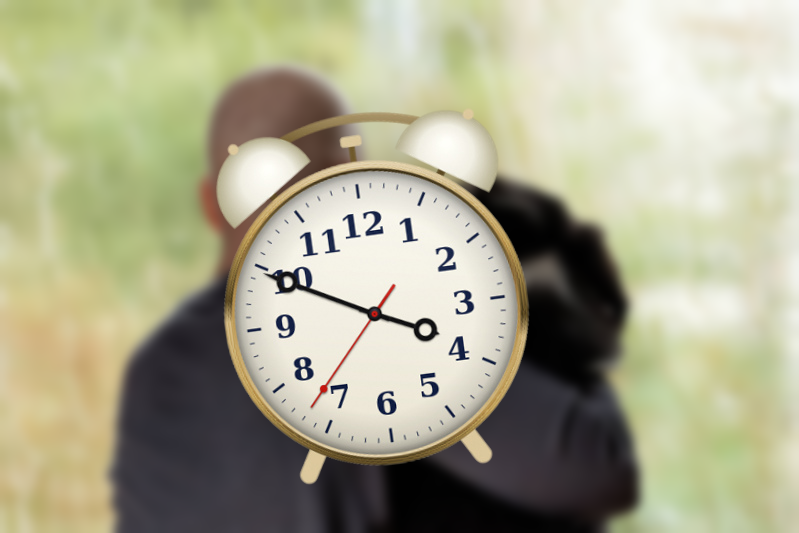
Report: 3:49:37
